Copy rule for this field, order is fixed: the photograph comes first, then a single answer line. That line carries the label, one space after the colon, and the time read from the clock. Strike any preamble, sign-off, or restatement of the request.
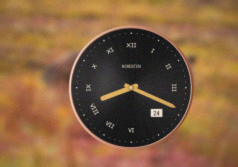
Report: 8:19
